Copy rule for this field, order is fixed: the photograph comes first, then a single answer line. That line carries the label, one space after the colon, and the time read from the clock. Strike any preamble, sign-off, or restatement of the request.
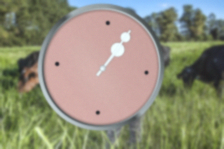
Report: 1:05
